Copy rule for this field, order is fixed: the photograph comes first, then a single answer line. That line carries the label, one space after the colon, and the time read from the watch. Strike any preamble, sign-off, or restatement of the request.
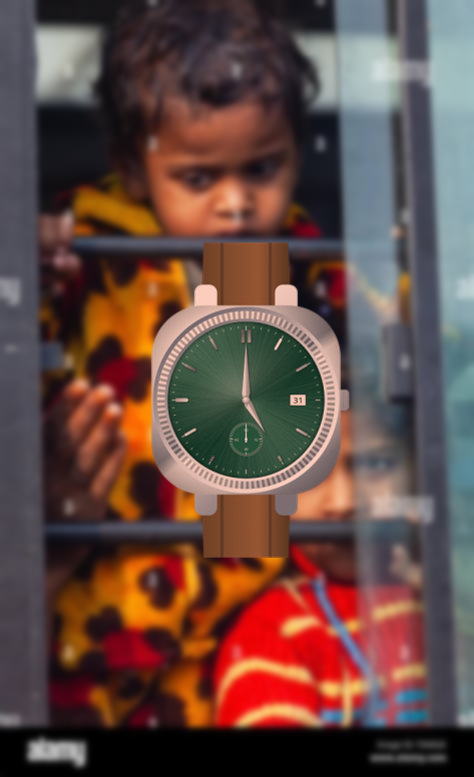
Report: 5:00
